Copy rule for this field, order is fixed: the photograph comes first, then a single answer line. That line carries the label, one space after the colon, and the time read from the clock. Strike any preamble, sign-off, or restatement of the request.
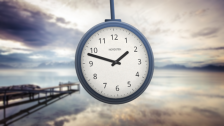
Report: 1:48
